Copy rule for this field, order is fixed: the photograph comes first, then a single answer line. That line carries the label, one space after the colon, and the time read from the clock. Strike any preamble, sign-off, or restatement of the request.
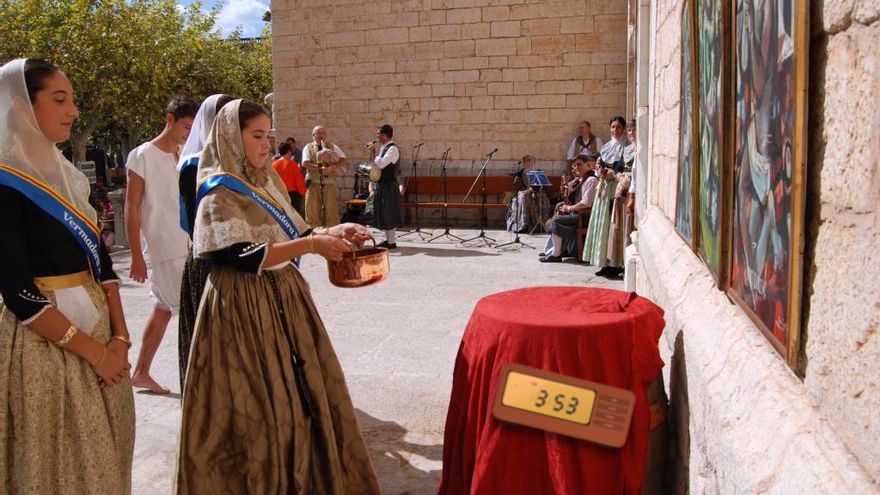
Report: 3:53
